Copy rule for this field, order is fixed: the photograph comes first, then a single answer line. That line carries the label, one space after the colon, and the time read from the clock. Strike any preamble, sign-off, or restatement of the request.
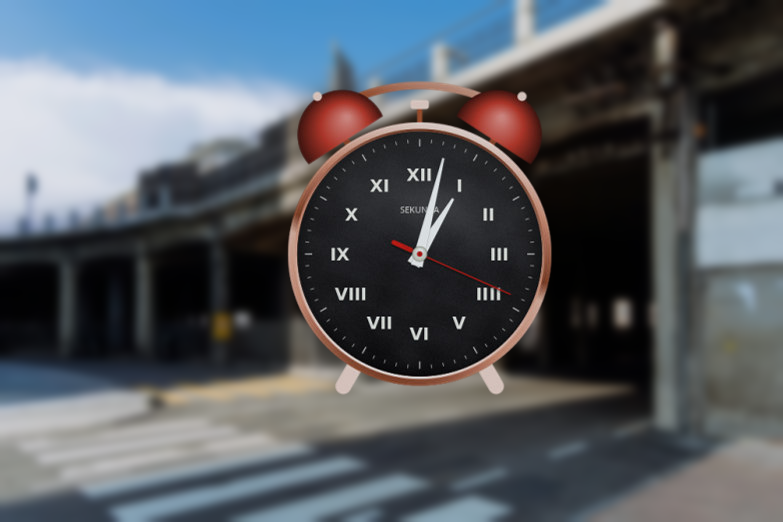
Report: 1:02:19
